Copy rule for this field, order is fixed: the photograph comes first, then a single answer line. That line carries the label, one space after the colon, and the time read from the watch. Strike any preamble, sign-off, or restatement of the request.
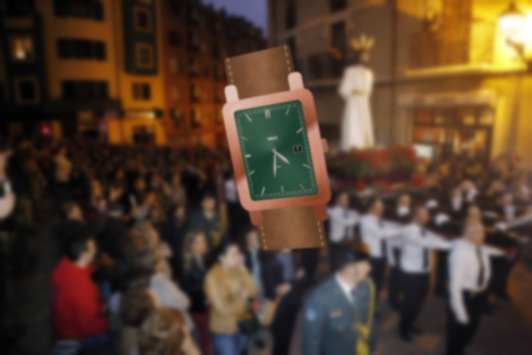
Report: 4:32
